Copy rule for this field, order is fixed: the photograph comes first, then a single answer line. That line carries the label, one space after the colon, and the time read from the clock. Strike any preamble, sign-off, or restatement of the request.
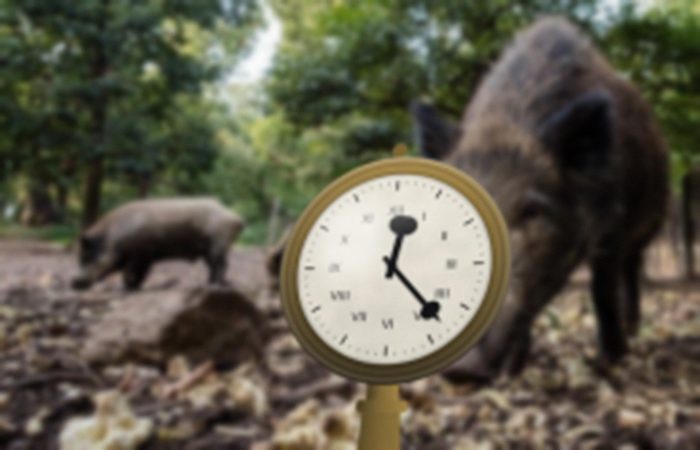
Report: 12:23
